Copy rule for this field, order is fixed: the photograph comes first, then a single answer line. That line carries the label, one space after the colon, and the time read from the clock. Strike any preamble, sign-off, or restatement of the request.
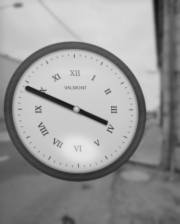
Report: 3:49
